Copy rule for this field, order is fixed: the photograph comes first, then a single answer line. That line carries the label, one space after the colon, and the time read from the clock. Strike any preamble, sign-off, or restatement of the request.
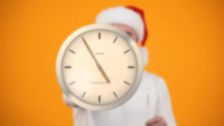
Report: 4:55
